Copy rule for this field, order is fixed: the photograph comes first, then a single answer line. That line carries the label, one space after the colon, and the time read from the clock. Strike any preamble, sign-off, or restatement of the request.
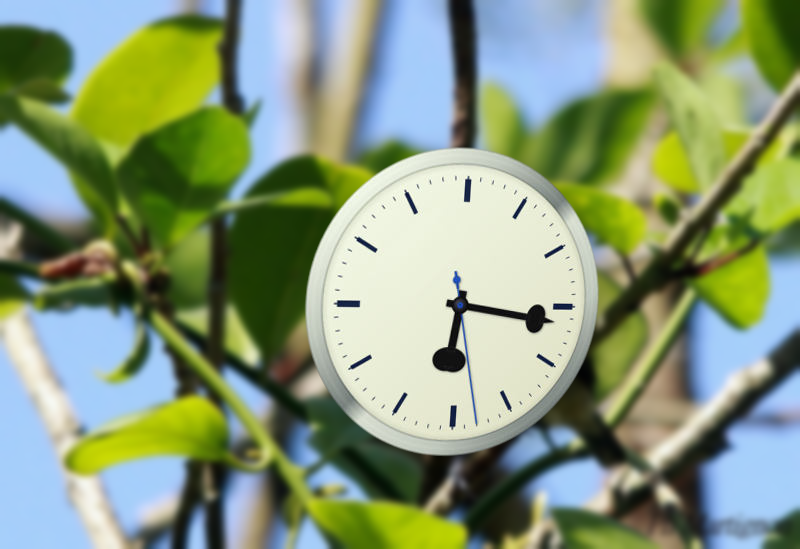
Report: 6:16:28
